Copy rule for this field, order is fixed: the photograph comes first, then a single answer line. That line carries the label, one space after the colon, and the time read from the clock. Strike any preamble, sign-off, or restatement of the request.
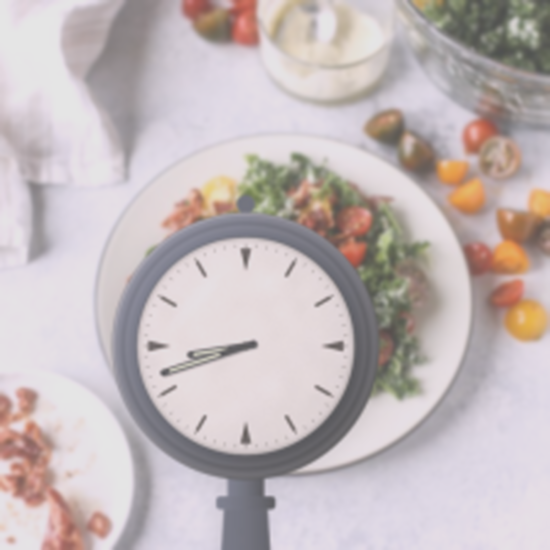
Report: 8:42
